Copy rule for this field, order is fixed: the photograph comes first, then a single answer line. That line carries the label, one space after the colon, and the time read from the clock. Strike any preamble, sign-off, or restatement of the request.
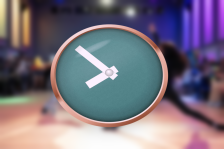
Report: 7:52
